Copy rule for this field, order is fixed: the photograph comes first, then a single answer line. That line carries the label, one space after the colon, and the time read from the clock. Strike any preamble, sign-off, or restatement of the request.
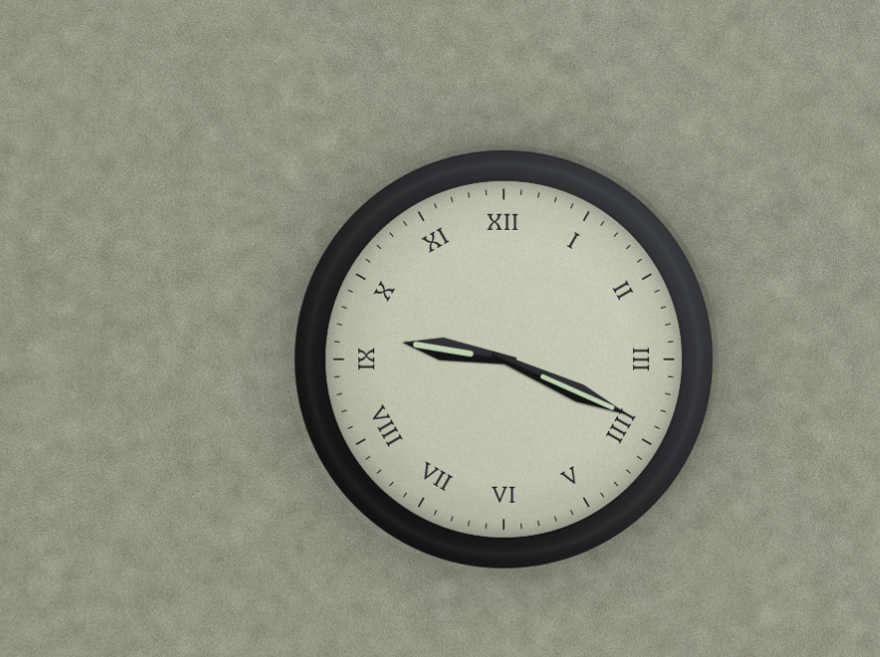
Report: 9:19
